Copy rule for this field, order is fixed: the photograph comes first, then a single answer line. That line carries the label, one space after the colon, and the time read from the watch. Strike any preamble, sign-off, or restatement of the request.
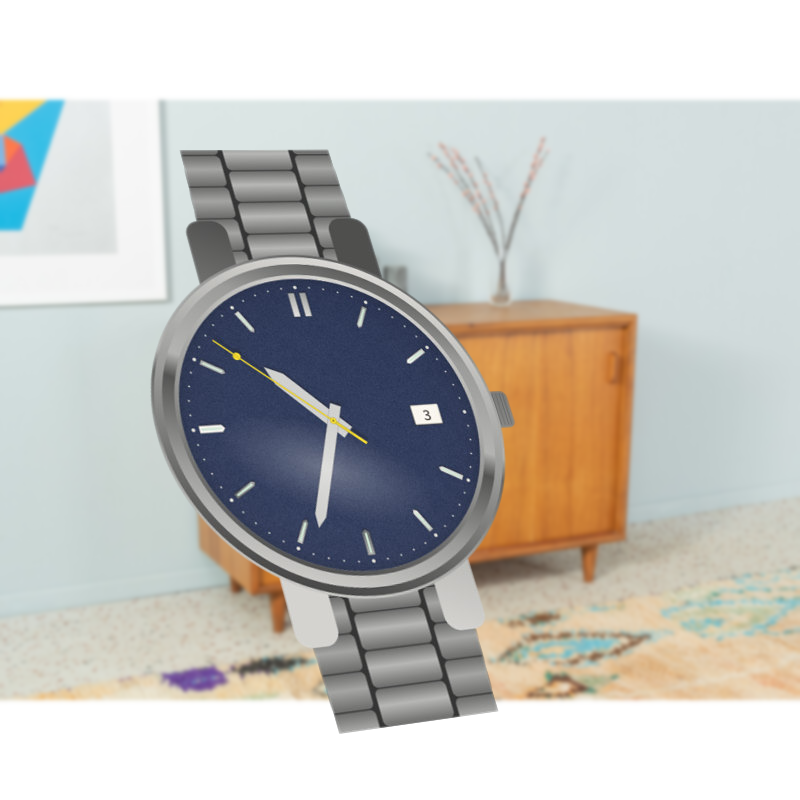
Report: 10:33:52
